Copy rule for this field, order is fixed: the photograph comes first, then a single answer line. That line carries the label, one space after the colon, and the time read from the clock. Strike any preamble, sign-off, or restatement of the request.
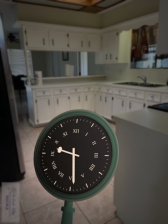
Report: 9:29
